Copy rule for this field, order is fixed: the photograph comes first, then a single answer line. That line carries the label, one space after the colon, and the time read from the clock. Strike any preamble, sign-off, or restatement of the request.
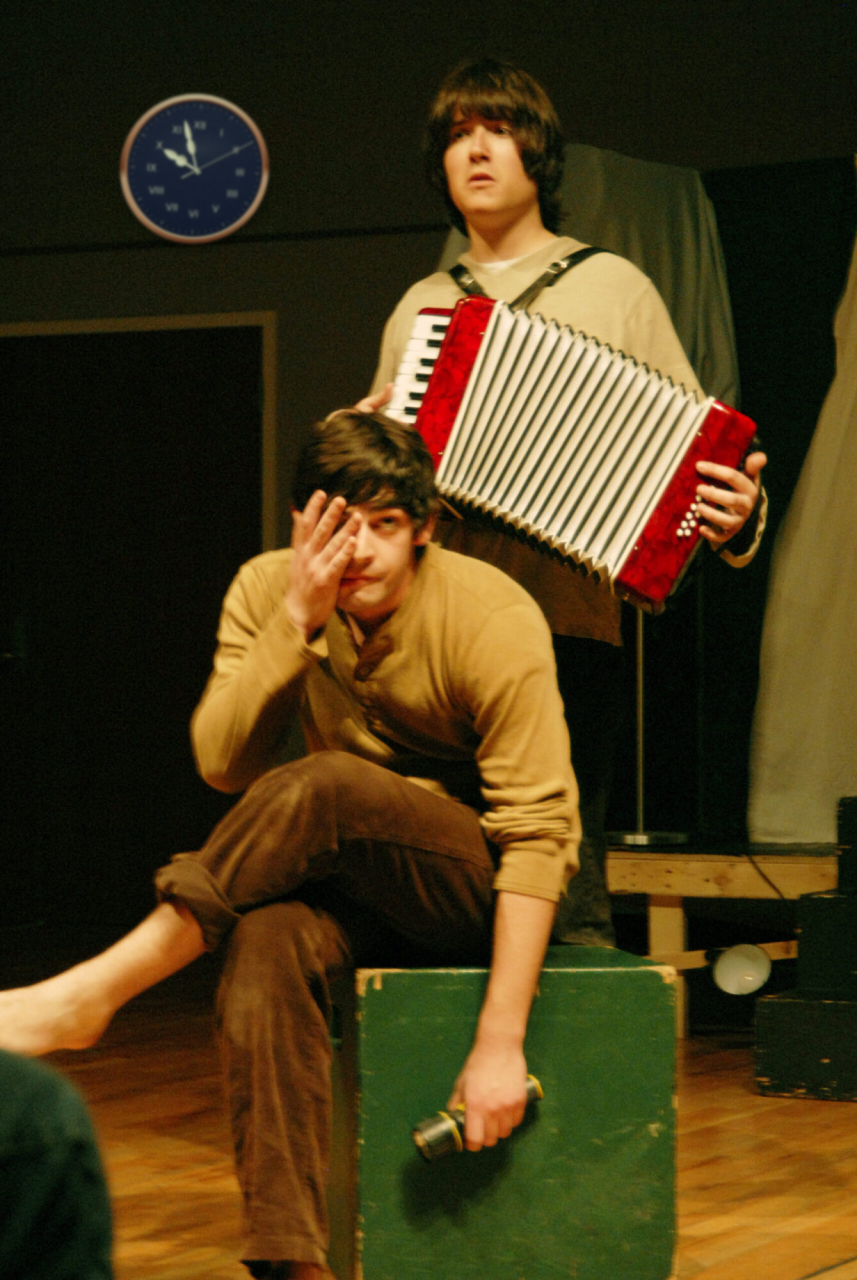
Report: 9:57:10
